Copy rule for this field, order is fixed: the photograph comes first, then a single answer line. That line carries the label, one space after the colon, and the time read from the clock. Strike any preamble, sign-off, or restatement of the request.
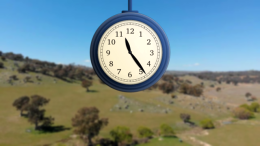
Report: 11:24
